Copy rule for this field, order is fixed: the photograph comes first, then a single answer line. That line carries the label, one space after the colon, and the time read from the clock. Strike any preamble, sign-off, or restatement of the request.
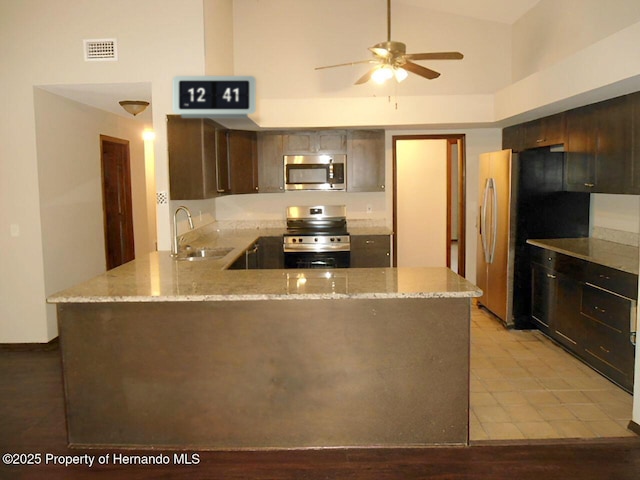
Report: 12:41
